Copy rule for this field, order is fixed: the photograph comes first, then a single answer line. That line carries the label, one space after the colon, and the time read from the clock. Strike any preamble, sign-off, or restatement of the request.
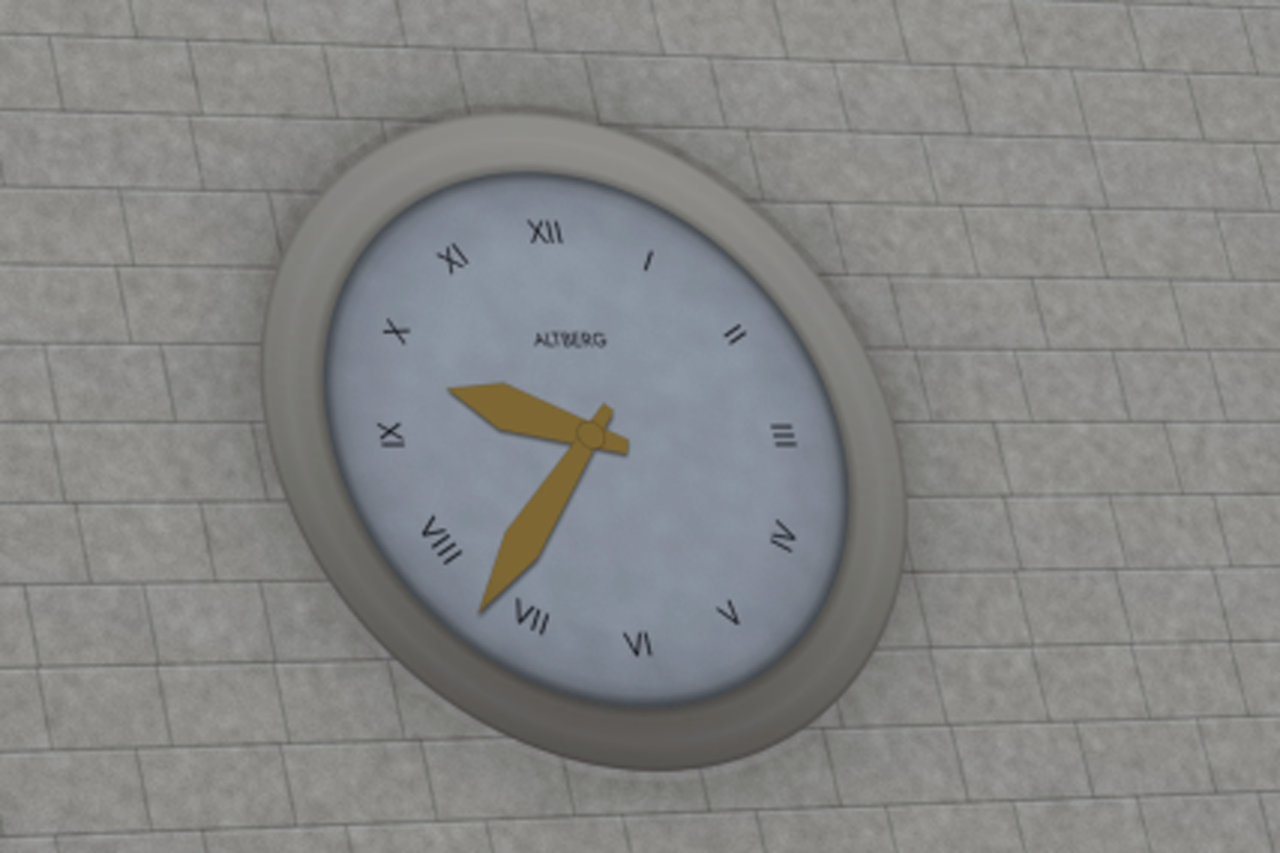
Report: 9:37
